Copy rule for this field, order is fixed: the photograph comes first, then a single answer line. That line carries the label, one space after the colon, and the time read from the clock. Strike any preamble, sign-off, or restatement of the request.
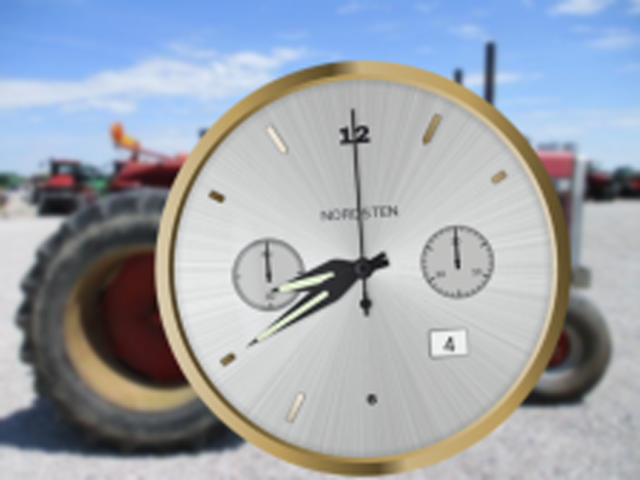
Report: 8:40
